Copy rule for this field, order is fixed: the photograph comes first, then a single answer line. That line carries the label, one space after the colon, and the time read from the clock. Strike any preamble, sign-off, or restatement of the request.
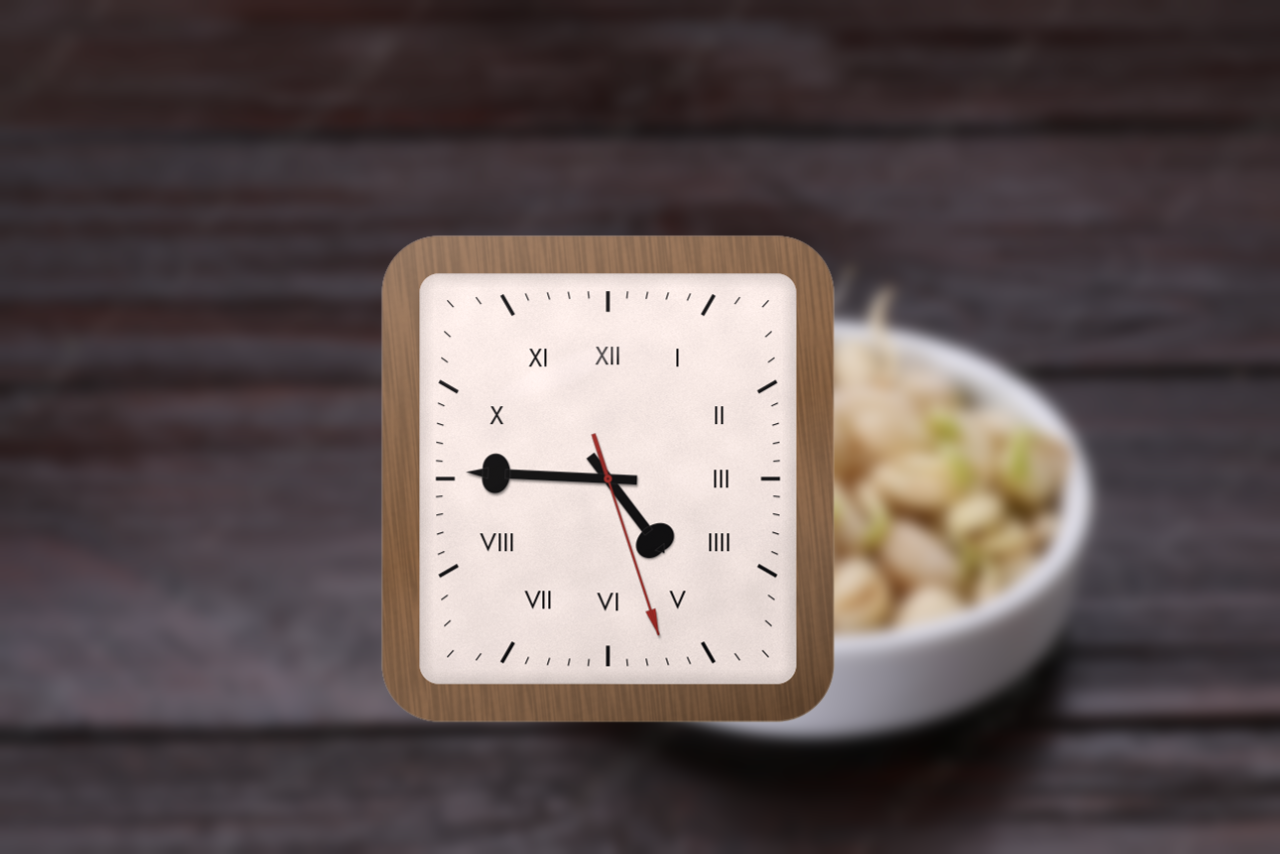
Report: 4:45:27
